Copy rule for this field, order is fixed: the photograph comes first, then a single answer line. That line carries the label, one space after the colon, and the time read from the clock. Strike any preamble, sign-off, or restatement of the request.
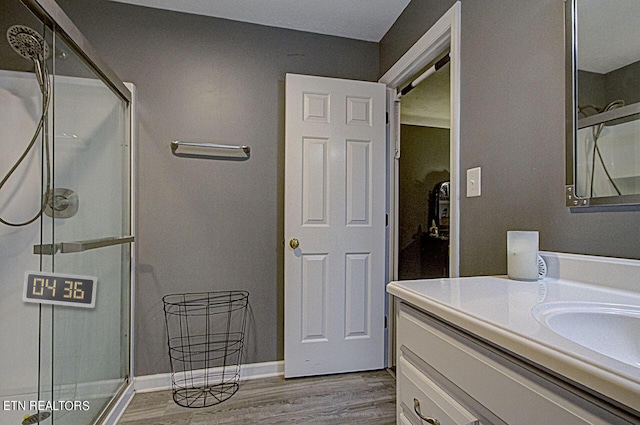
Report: 4:36
